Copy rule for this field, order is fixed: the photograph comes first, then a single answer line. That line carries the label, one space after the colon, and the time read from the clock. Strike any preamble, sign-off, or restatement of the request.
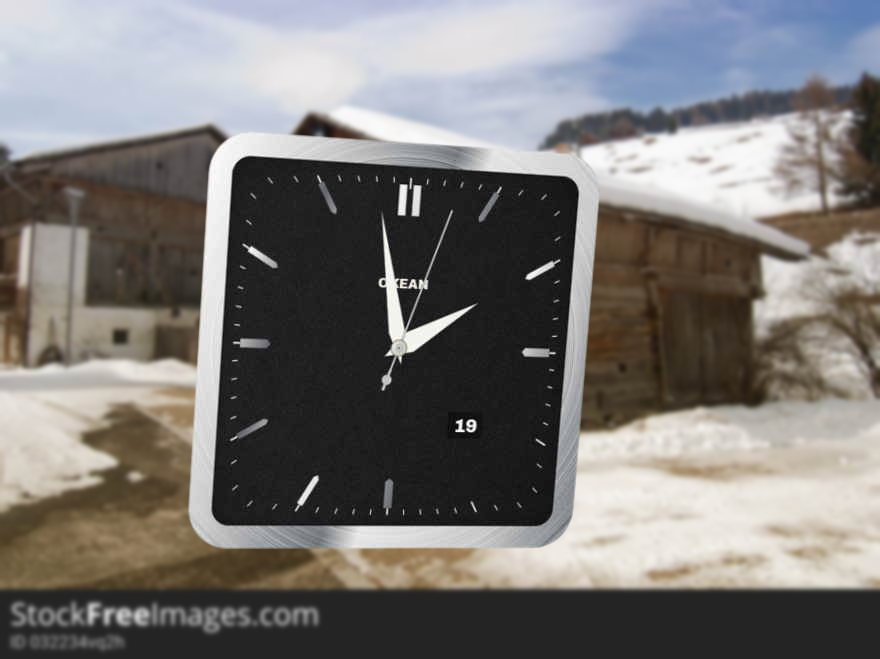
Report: 1:58:03
